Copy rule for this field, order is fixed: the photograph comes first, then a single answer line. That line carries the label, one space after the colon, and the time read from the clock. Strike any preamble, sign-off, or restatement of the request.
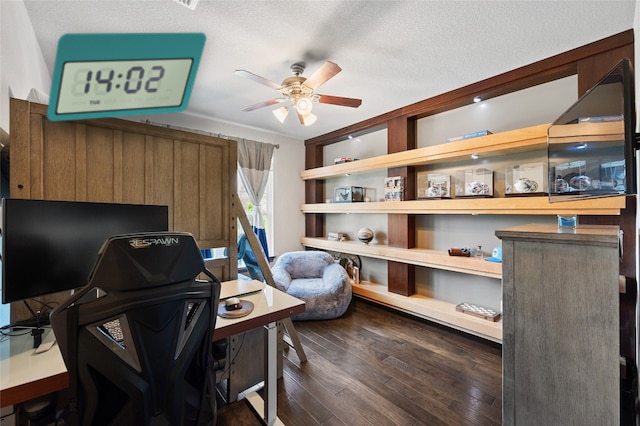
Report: 14:02
